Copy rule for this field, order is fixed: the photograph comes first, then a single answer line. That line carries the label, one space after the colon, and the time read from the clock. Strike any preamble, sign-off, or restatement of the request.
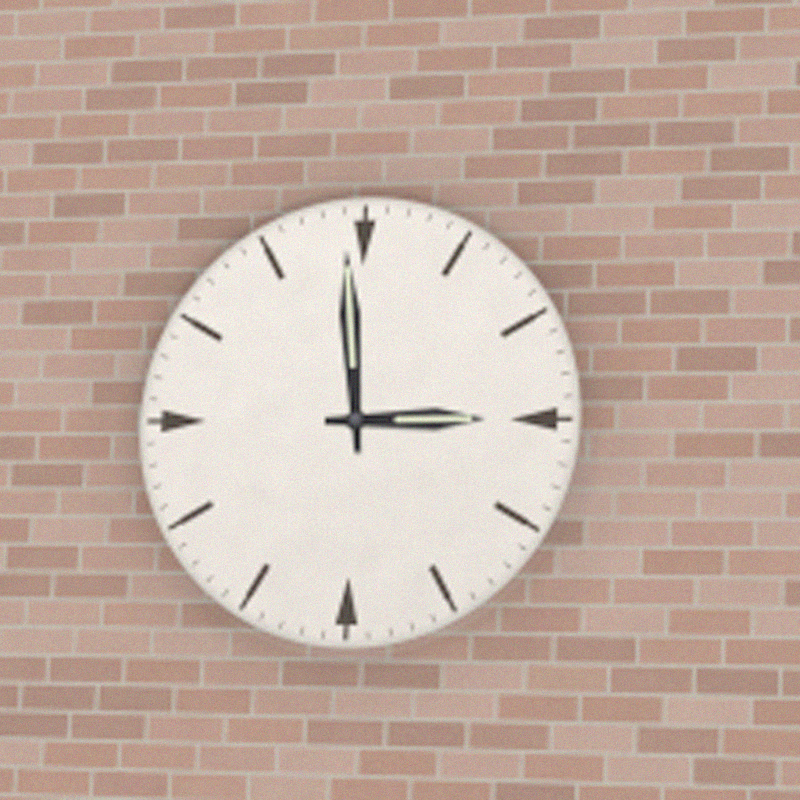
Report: 2:59
